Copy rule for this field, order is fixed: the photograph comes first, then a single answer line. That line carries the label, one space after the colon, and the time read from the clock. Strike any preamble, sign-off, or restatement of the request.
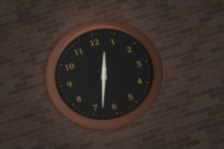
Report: 12:33
